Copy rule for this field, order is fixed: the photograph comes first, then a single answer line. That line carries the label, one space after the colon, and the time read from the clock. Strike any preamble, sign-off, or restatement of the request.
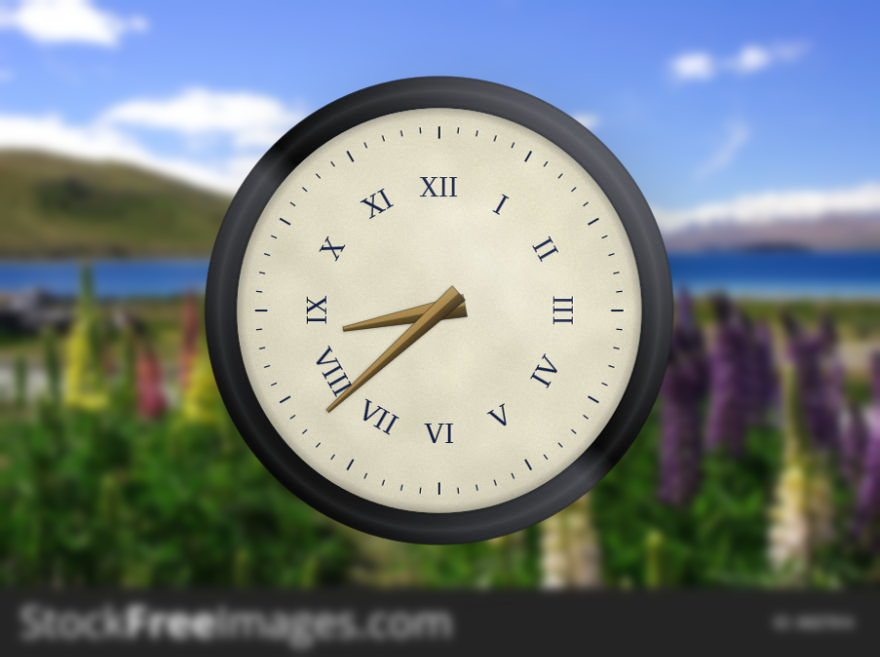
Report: 8:38
